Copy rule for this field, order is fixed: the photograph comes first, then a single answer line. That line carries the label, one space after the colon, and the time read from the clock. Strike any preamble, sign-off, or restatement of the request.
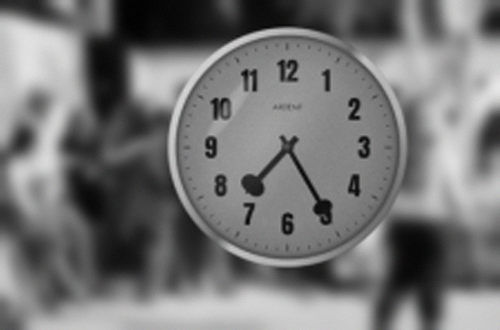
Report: 7:25
